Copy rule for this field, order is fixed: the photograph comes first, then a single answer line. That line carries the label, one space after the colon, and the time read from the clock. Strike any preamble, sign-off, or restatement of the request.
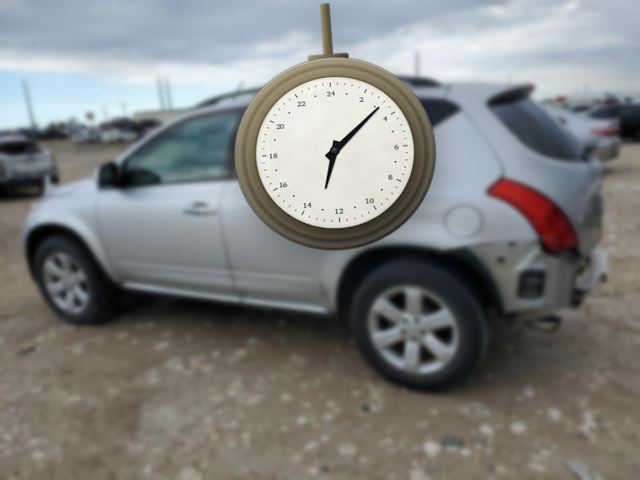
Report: 13:08
